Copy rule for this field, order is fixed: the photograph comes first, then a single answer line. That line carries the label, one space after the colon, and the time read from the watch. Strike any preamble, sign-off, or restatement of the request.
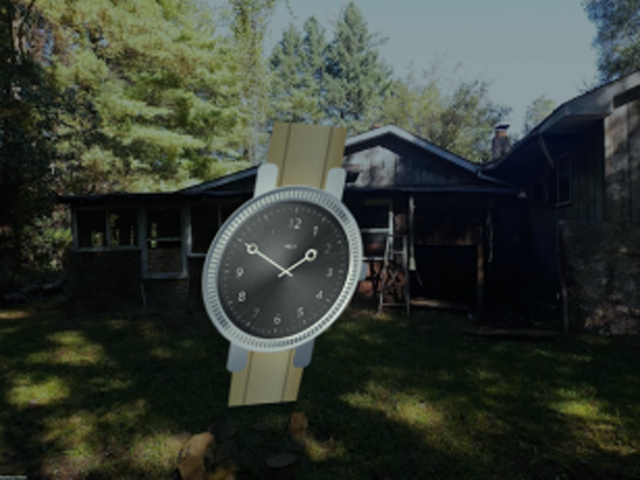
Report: 1:50
